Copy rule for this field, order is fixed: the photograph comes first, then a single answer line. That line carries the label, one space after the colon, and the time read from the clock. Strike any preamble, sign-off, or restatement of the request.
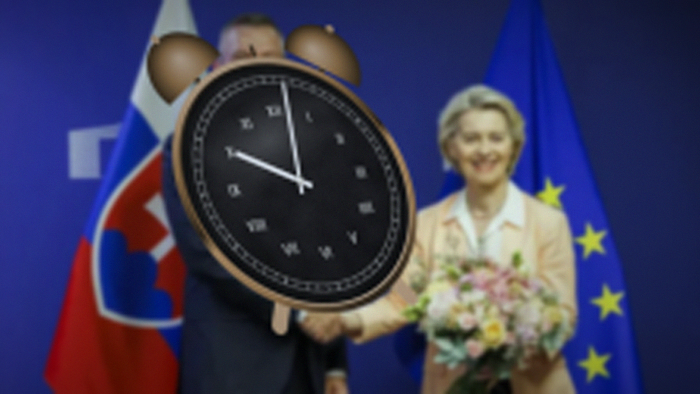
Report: 10:02
